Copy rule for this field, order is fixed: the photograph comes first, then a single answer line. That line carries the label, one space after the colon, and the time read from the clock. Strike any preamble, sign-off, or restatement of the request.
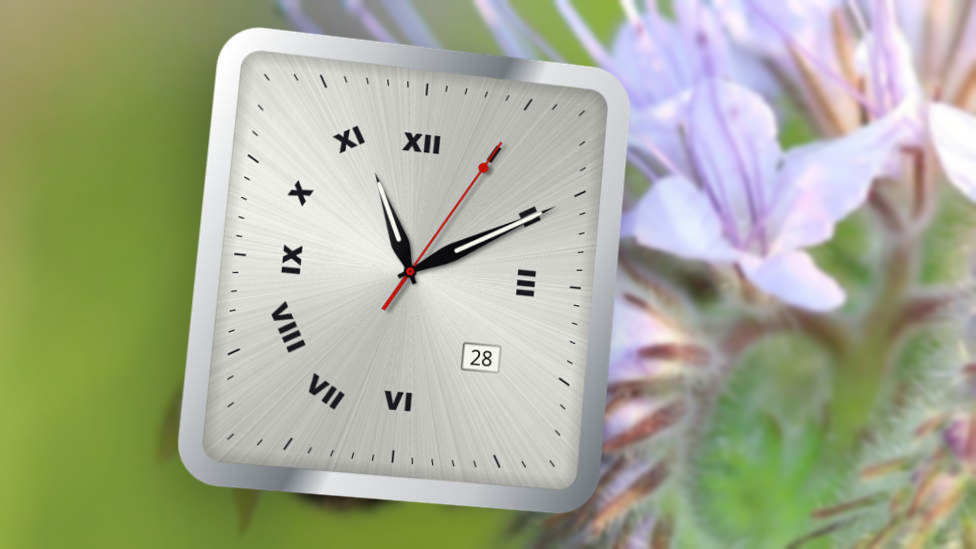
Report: 11:10:05
